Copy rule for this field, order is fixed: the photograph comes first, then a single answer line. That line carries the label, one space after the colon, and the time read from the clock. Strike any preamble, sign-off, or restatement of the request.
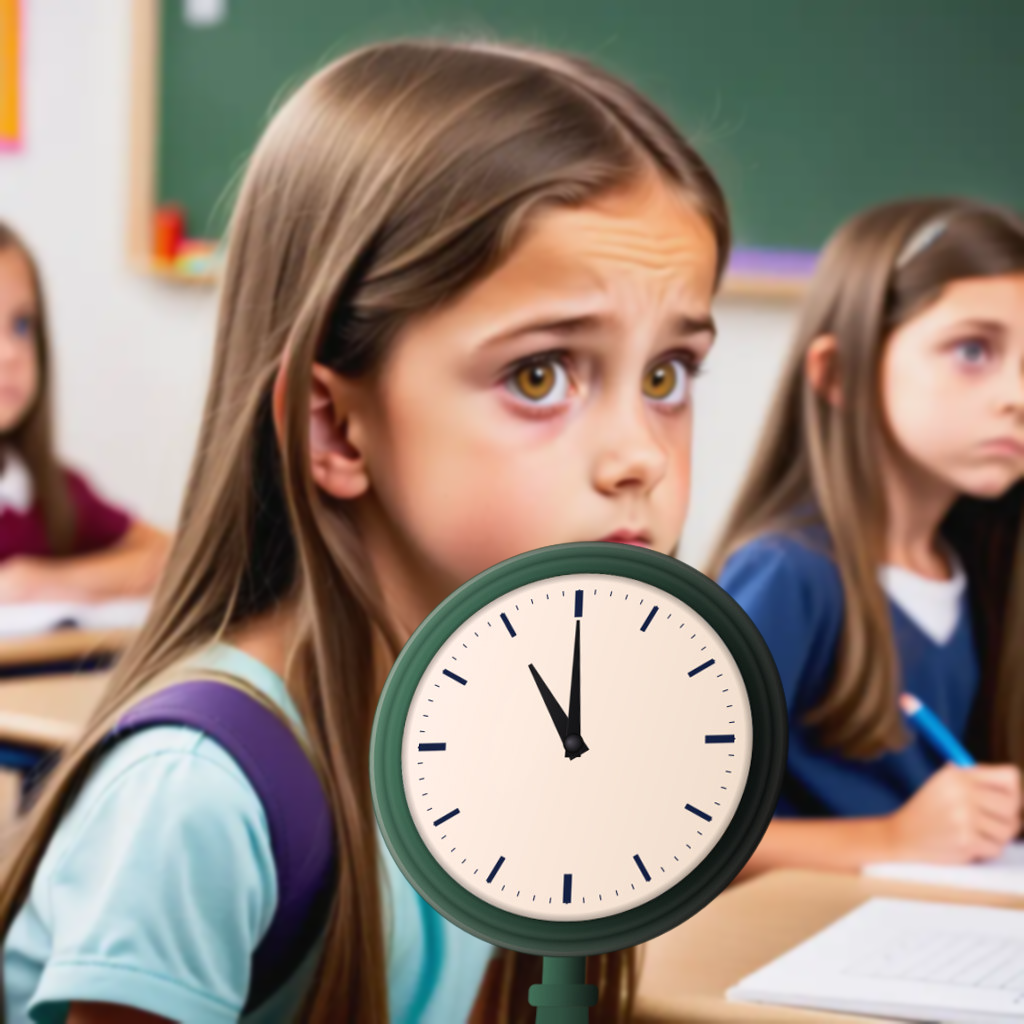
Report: 11:00
